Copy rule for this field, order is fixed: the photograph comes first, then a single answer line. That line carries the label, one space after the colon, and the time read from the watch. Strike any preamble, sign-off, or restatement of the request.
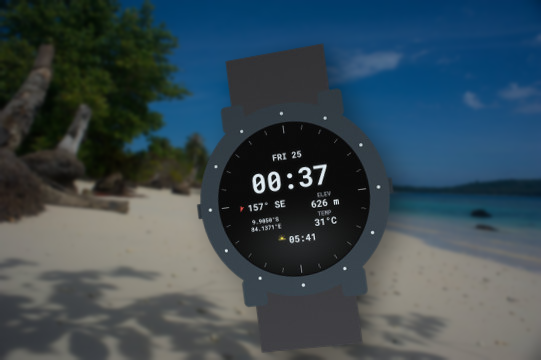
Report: 0:37
